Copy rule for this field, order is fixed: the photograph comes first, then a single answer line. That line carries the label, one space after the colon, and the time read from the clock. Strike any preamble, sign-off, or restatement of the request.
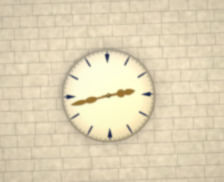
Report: 2:43
